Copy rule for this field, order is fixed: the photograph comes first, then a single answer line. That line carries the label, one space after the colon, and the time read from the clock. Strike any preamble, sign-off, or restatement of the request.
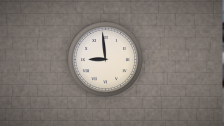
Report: 8:59
